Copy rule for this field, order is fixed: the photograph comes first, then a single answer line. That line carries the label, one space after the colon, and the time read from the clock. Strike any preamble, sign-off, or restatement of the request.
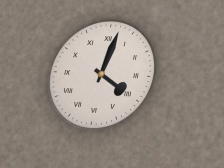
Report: 4:02
